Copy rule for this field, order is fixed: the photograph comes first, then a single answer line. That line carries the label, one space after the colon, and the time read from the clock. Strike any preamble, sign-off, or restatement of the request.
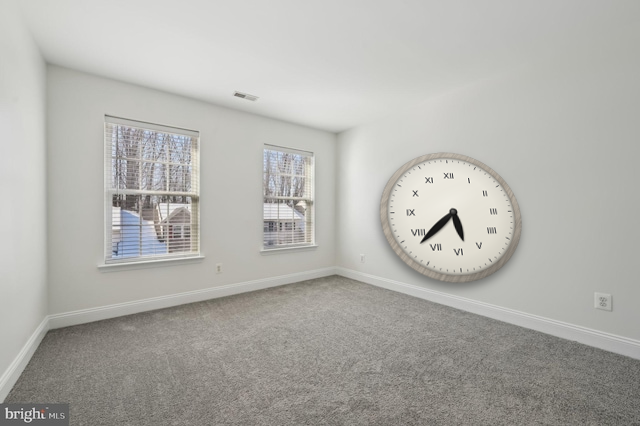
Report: 5:38
